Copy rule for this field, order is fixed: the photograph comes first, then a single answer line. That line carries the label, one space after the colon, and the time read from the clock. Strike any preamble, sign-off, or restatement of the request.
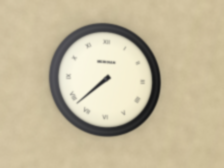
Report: 7:38
